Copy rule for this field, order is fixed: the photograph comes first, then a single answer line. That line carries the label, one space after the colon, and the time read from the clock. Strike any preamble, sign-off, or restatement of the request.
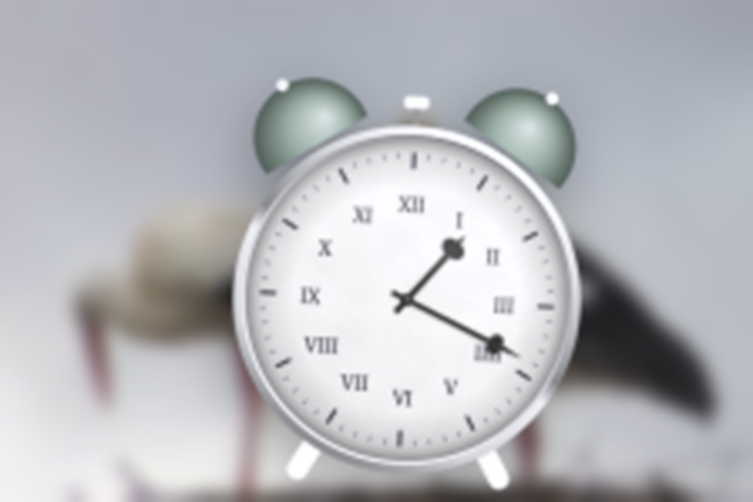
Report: 1:19
